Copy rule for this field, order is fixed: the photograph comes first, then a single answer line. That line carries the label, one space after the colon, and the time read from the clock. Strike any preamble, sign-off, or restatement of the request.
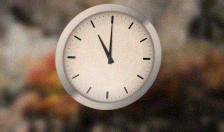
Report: 11:00
